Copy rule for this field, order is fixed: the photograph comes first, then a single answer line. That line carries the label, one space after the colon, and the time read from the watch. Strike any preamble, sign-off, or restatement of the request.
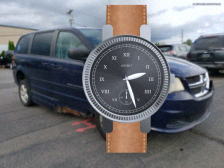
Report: 2:27
